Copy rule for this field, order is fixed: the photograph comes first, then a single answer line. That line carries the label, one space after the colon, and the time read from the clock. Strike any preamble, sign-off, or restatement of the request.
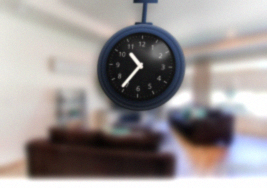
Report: 10:36
